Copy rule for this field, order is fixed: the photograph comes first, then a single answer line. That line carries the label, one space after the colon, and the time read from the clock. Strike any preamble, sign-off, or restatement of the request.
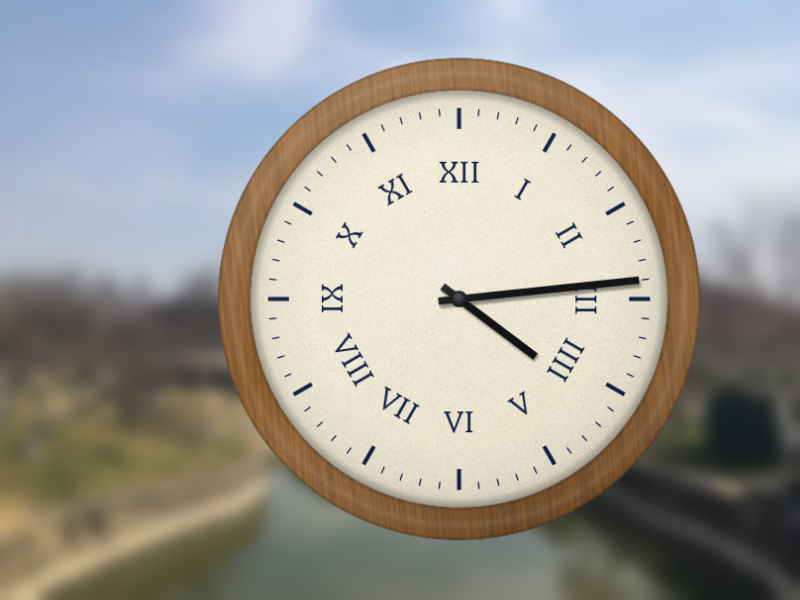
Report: 4:14
